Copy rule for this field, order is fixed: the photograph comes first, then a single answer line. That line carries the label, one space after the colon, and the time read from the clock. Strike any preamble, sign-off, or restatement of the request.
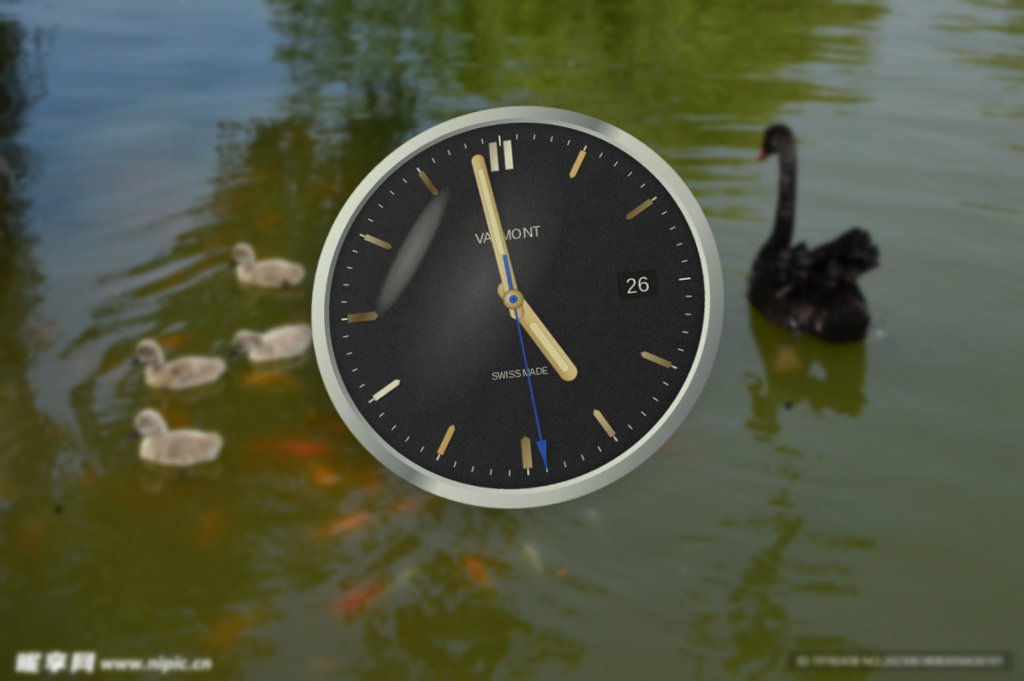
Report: 4:58:29
